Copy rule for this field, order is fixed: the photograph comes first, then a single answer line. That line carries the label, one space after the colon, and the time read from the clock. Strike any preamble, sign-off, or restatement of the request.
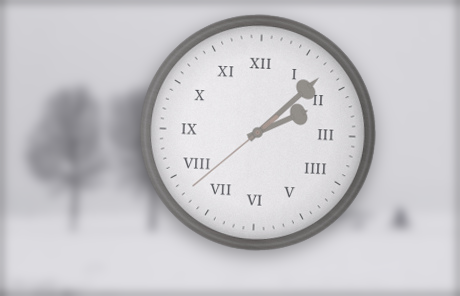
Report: 2:07:38
